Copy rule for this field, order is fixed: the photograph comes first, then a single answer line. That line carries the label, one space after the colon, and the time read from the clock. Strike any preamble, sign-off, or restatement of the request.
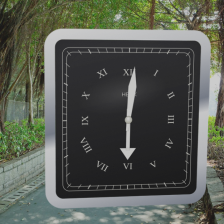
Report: 6:01
